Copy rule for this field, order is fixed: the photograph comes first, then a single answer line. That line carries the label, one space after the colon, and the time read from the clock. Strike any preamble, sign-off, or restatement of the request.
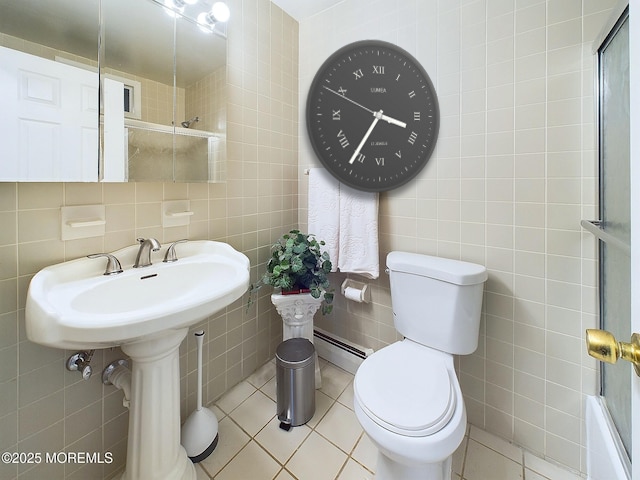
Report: 3:35:49
